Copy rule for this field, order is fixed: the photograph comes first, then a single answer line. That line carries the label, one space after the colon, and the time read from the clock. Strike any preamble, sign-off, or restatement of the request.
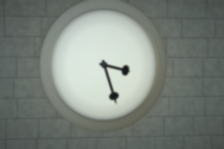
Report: 3:27
